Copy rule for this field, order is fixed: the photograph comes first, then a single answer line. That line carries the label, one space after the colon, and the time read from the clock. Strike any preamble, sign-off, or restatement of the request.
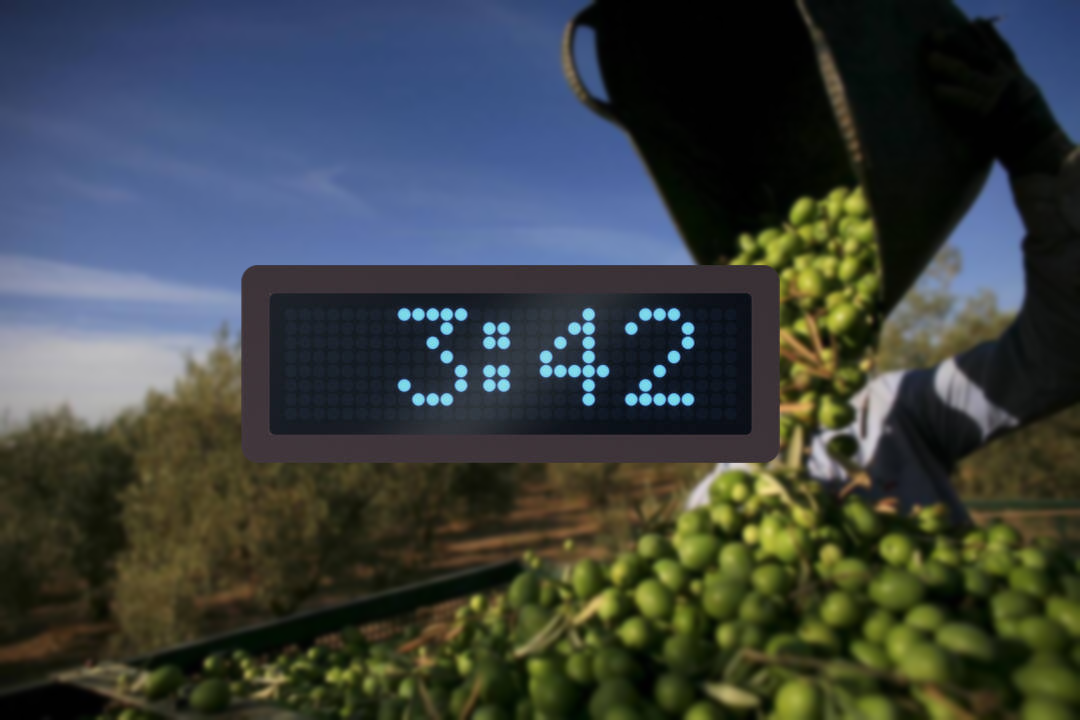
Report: 3:42
